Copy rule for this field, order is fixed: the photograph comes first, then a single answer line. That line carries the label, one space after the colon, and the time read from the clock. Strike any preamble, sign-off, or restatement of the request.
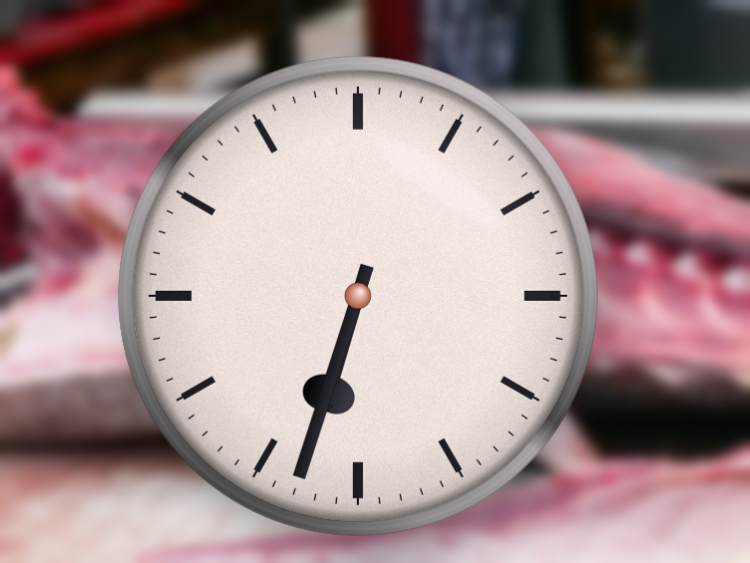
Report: 6:33
